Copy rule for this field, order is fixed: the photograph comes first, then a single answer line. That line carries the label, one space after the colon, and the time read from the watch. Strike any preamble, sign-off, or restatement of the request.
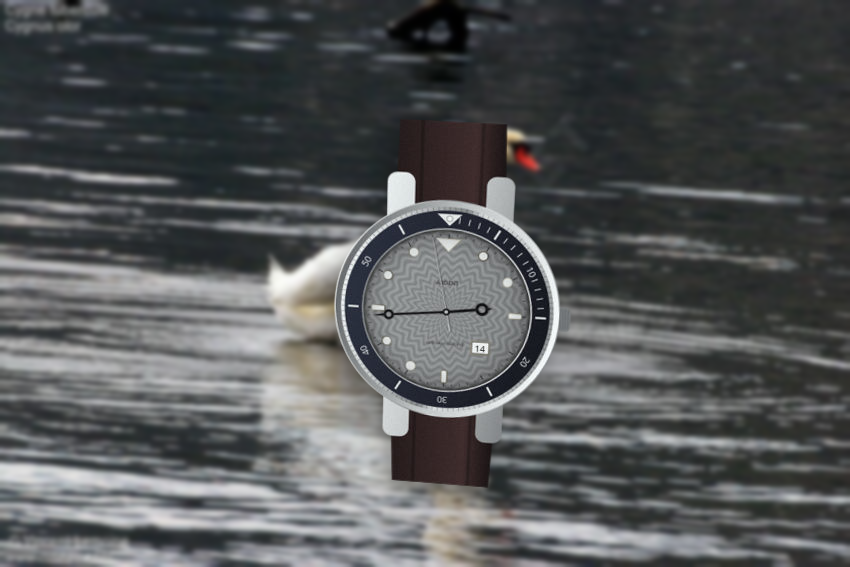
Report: 2:43:58
